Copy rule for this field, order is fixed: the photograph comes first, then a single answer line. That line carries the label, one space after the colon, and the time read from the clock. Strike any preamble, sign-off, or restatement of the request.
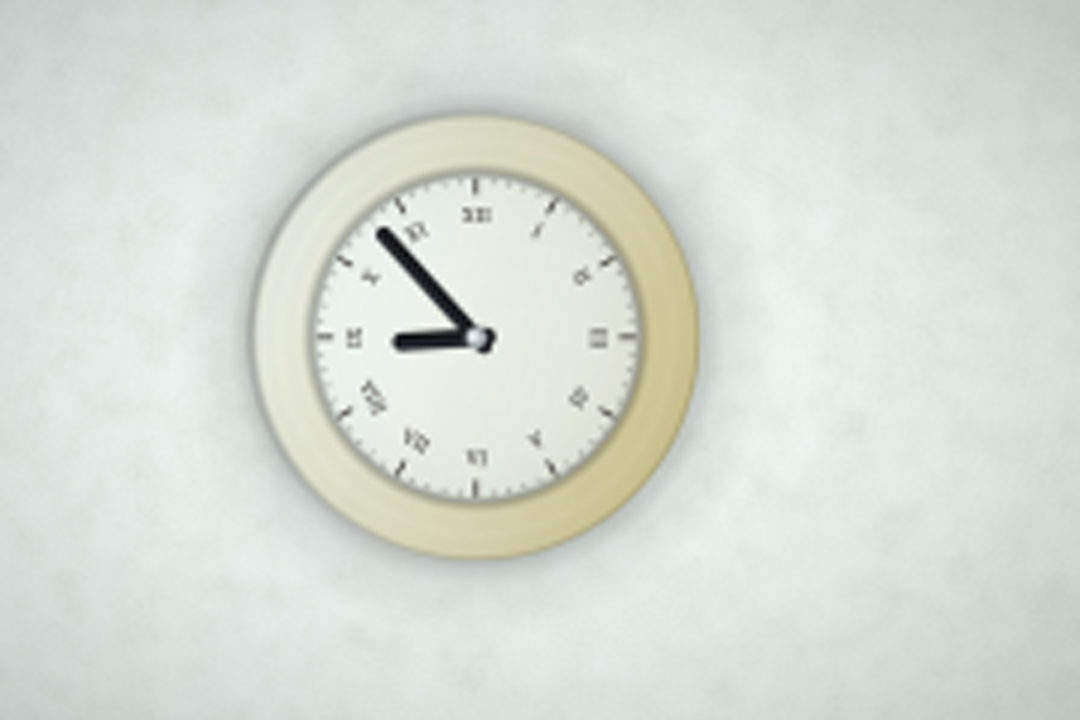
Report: 8:53
